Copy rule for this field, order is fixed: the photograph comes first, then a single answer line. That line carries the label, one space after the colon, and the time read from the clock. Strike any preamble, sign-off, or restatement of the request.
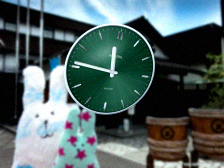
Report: 11:46
